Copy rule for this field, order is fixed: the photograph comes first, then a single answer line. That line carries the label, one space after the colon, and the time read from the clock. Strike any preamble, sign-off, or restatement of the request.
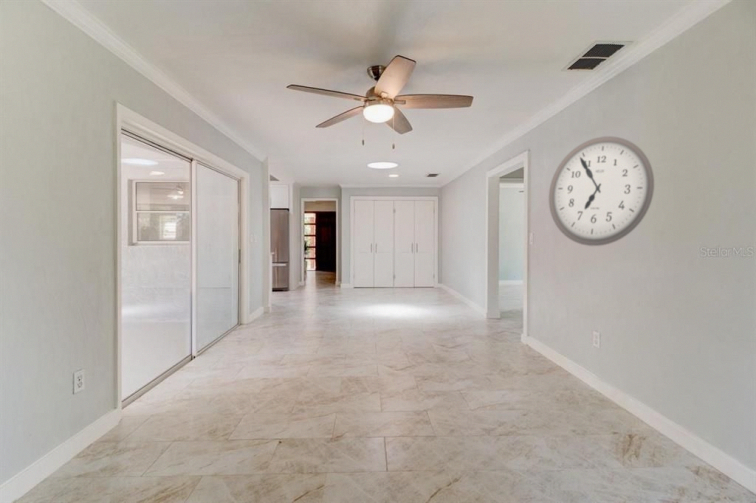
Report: 6:54
